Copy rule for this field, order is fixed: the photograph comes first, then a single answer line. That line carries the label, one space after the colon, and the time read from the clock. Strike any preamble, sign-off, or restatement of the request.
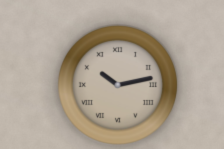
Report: 10:13
